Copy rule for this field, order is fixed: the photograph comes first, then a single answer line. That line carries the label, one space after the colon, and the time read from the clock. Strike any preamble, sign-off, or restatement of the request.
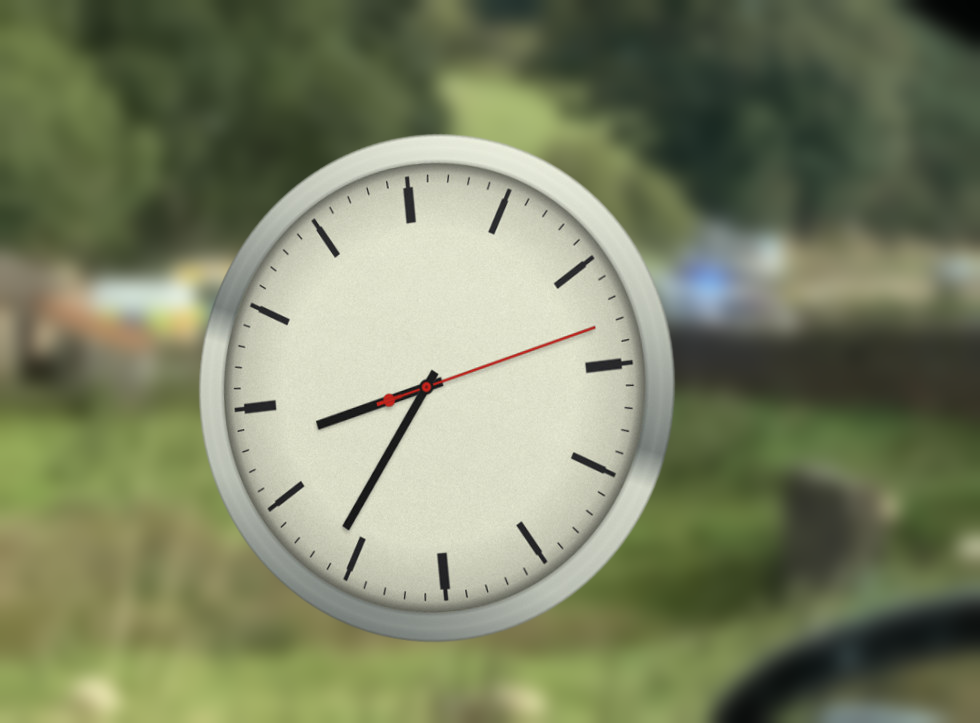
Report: 8:36:13
